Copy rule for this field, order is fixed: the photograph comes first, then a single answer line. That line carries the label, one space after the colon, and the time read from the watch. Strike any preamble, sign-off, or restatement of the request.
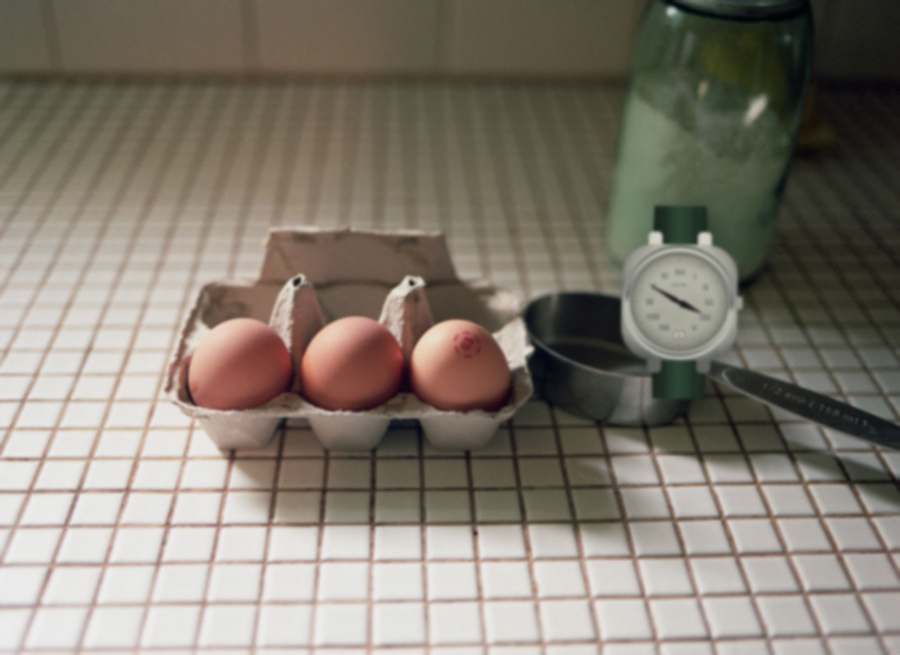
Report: 3:50
